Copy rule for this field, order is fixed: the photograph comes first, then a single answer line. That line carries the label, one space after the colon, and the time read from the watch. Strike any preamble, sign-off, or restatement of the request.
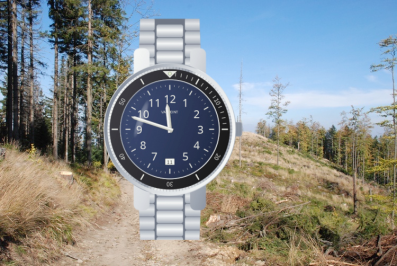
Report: 11:48
